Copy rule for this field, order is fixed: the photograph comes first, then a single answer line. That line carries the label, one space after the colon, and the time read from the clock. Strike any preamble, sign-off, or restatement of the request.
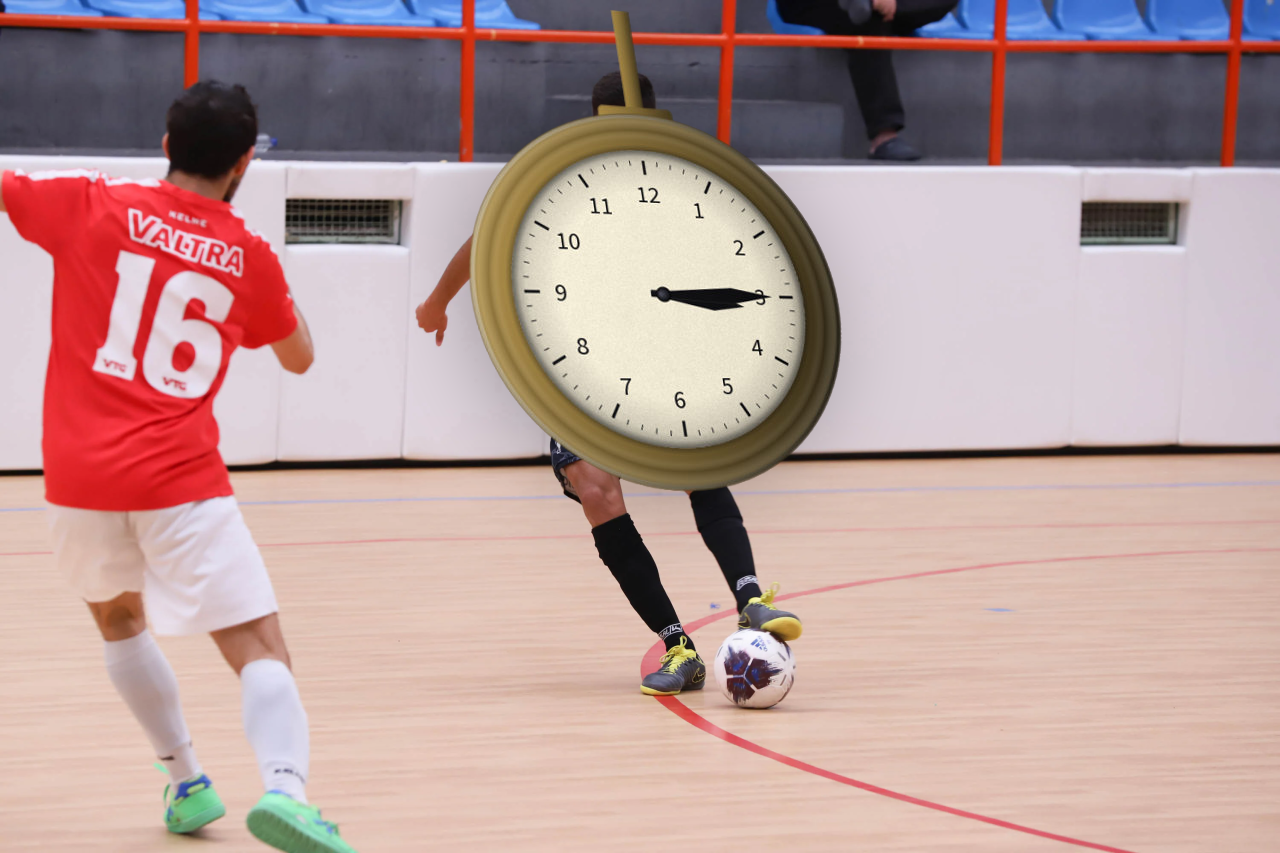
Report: 3:15
